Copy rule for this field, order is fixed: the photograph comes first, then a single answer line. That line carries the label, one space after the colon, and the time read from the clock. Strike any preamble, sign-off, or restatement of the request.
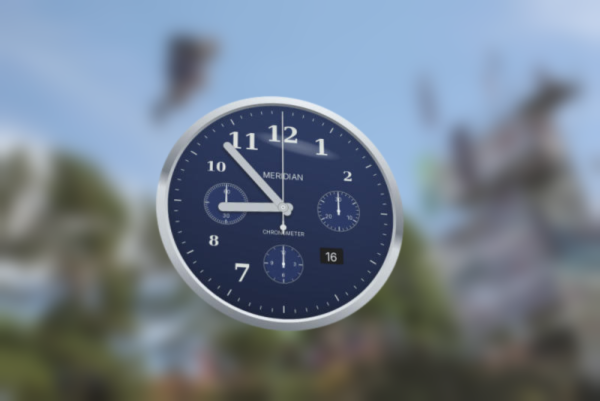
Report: 8:53
